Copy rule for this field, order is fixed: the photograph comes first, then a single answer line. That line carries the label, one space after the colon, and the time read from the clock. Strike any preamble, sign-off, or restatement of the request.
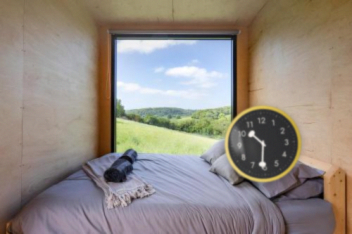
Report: 10:31
